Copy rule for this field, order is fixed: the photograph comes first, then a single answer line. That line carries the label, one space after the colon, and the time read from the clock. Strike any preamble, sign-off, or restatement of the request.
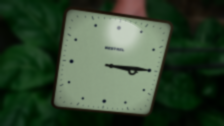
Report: 3:15
